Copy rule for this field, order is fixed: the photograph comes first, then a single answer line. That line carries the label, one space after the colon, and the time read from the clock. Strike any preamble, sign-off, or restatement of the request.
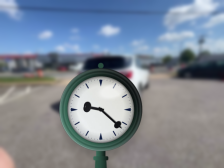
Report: 9:22
